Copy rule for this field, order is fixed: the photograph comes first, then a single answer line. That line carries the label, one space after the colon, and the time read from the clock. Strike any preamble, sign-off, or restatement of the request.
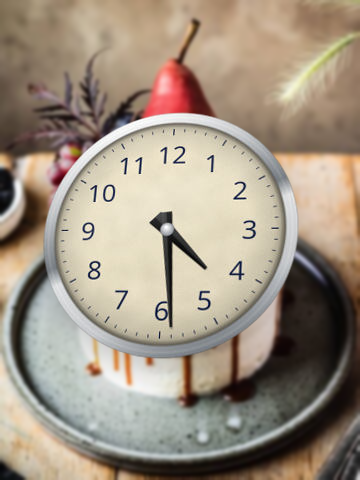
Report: 4:29
